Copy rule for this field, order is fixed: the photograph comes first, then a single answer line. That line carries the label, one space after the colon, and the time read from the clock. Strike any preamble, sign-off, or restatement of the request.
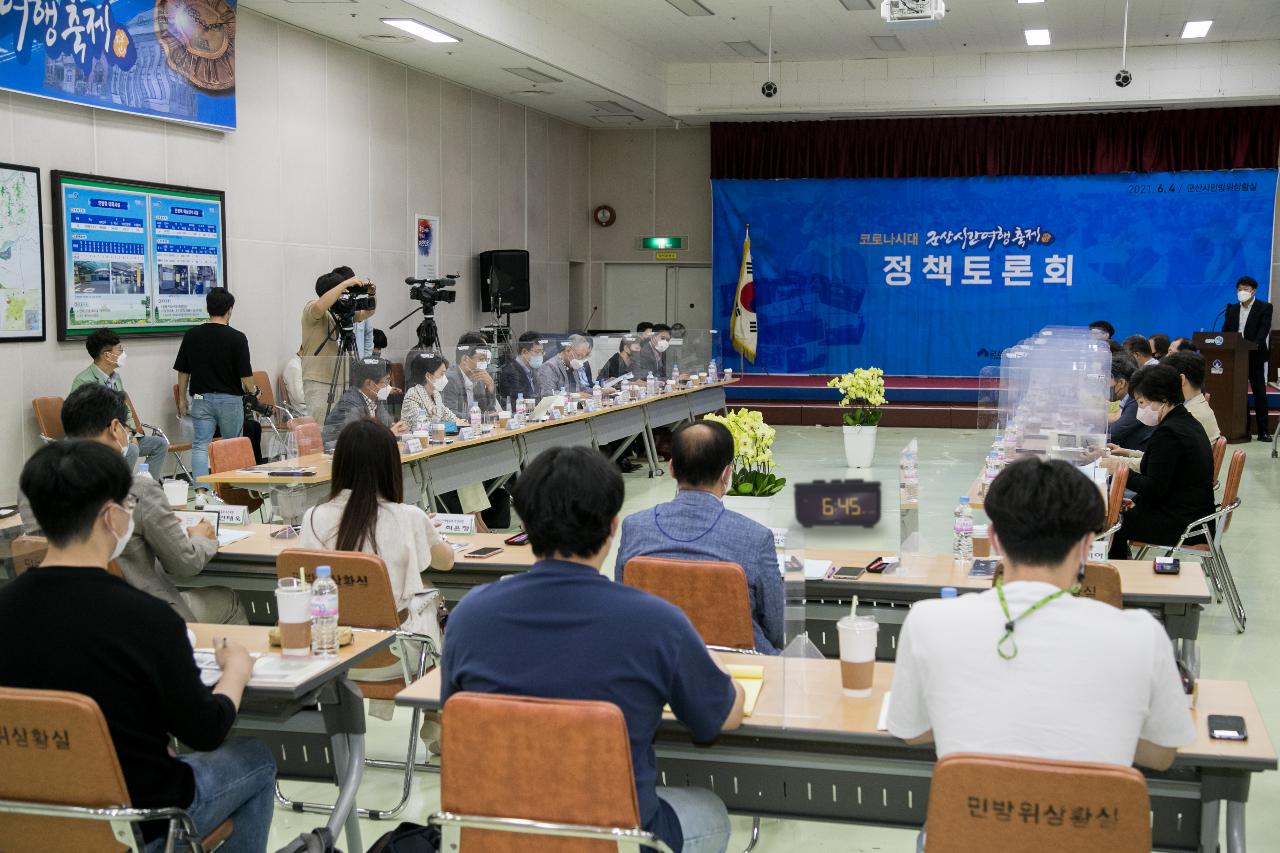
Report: 6:45
